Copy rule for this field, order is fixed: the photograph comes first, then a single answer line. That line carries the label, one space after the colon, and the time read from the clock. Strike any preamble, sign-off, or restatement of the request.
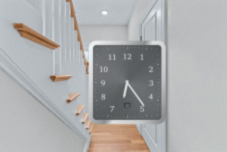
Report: 6:24
